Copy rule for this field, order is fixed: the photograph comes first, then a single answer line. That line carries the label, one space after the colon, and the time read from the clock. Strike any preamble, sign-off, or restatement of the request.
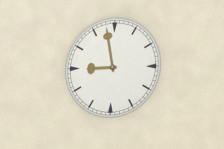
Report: 8:58
